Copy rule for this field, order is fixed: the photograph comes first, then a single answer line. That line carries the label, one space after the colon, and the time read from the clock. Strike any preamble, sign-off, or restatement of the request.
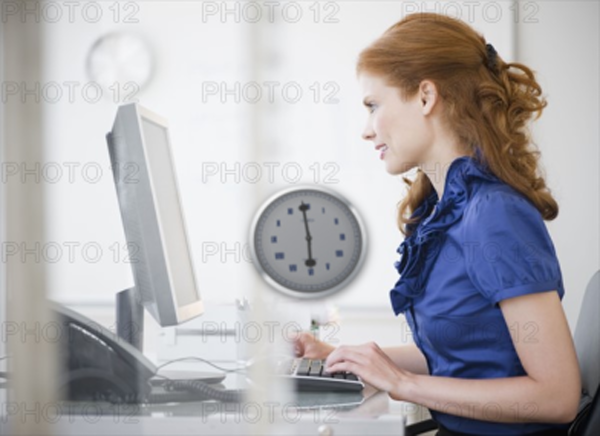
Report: 5:59
